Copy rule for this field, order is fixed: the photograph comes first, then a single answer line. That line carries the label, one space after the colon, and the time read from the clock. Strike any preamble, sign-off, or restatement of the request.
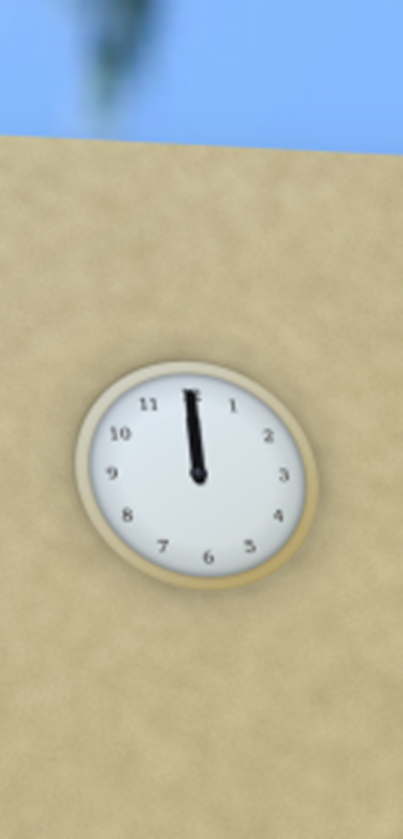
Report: 12:00
